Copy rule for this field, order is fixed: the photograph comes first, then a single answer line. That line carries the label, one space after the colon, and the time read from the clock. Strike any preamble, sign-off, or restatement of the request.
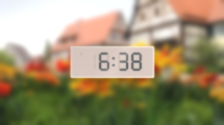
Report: 6:38
